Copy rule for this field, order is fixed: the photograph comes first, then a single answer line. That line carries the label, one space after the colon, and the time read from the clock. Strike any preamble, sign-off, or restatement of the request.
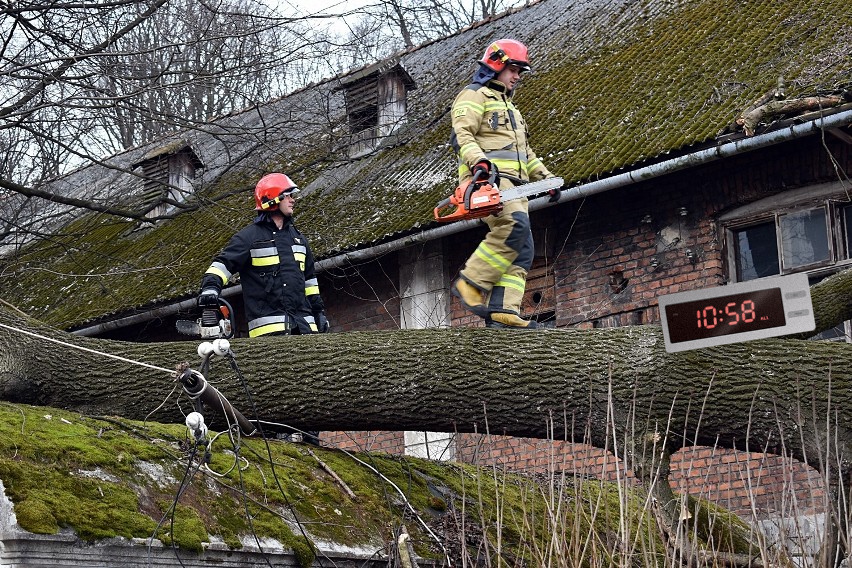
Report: 10:58
